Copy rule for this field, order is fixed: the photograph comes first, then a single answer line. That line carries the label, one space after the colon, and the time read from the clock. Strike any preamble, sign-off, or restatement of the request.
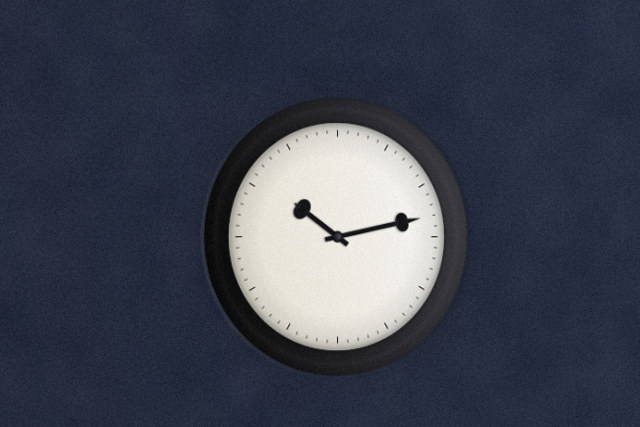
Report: 10:13
